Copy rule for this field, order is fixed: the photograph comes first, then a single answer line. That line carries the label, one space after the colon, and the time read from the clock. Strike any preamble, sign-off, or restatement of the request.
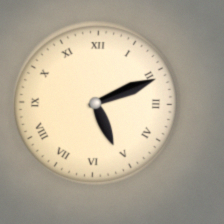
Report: 5:11
